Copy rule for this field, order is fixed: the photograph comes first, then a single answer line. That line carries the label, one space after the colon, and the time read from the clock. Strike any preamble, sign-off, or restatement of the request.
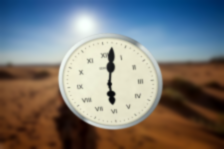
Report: 6:02
